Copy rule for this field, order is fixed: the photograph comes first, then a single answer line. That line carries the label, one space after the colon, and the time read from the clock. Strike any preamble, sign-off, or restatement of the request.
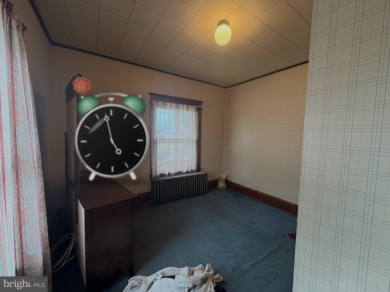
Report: 4:58
